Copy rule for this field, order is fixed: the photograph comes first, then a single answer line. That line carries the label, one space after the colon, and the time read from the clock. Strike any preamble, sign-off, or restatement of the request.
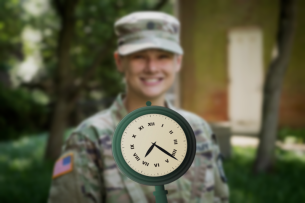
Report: 7:22
